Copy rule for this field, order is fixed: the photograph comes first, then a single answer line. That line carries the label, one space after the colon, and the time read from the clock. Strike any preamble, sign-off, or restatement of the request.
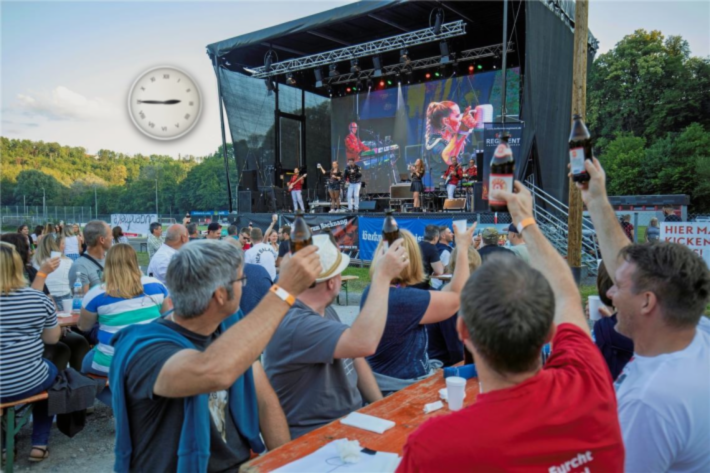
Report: 2:45
